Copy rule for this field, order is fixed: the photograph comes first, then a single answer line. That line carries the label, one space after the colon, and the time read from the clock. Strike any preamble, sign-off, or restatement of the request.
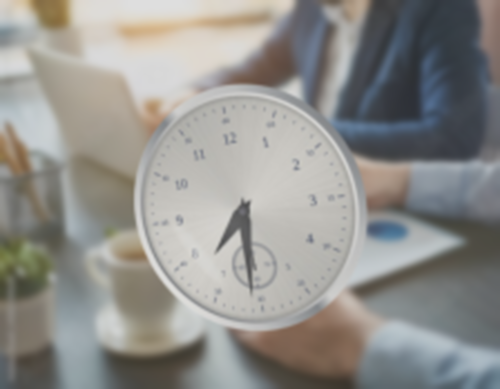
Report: 7:31
